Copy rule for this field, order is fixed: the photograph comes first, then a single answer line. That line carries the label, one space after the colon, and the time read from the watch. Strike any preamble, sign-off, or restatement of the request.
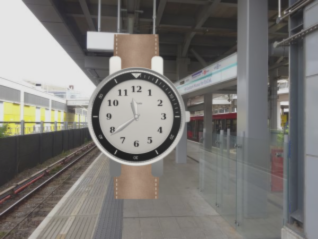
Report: 11:39
